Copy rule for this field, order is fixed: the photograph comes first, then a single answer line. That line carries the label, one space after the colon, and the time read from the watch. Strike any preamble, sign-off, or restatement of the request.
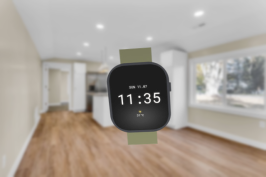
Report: 11:35
